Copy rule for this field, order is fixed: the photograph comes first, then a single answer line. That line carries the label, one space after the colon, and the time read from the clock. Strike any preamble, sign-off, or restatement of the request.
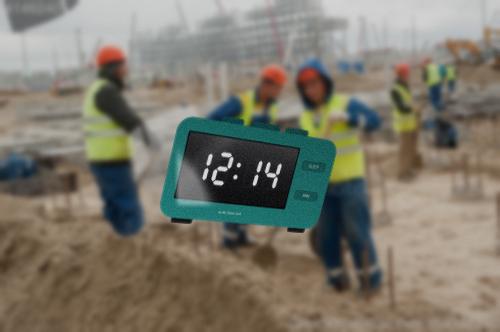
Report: 12:14
